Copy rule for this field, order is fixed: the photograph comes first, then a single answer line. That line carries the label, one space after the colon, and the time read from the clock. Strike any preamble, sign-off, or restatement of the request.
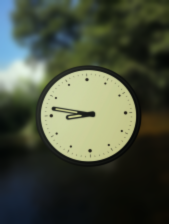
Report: 8:47
